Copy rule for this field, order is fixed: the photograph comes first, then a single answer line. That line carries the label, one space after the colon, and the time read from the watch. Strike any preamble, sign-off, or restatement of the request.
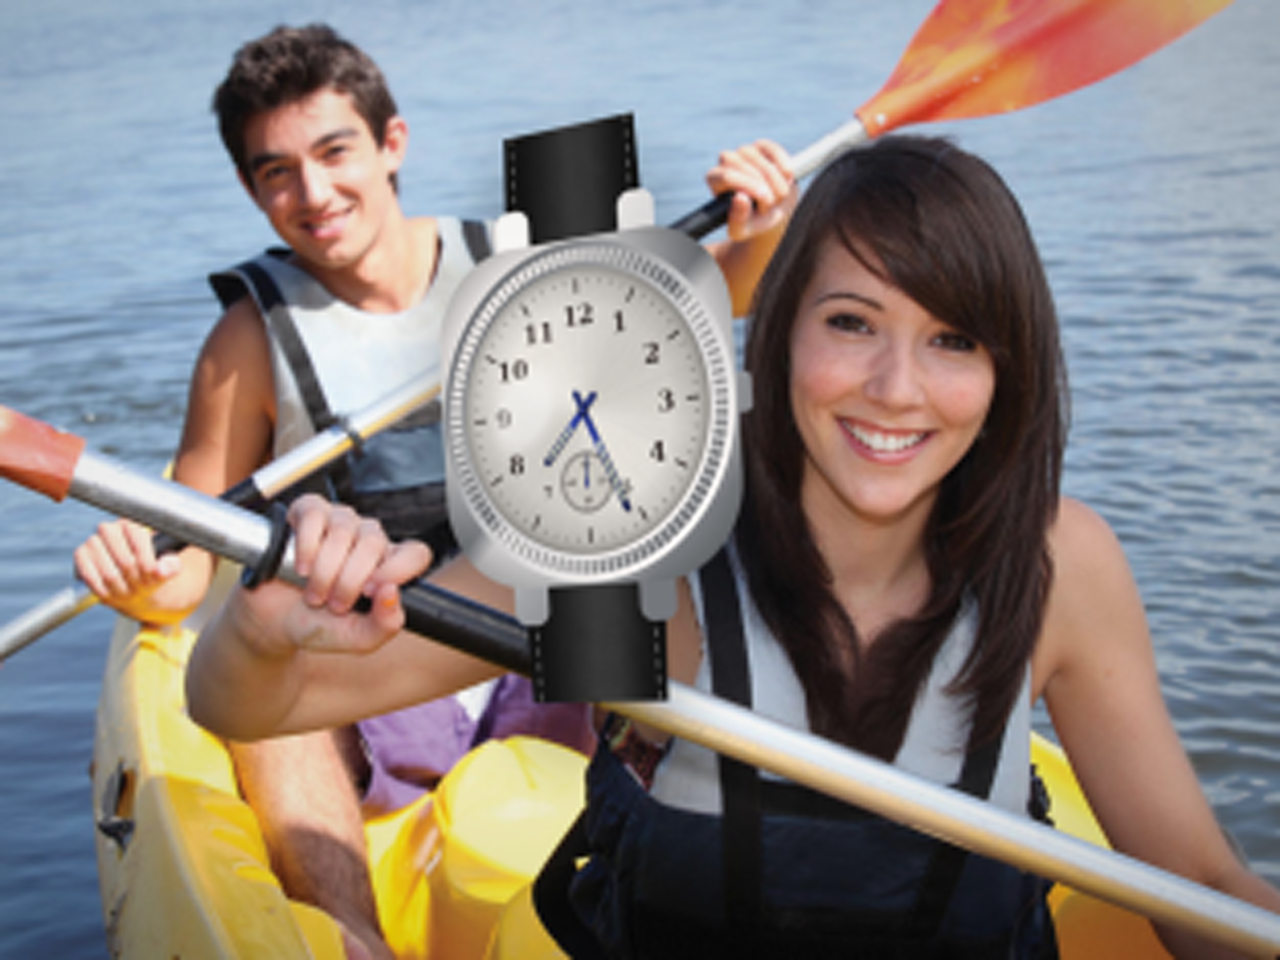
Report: 7:26
